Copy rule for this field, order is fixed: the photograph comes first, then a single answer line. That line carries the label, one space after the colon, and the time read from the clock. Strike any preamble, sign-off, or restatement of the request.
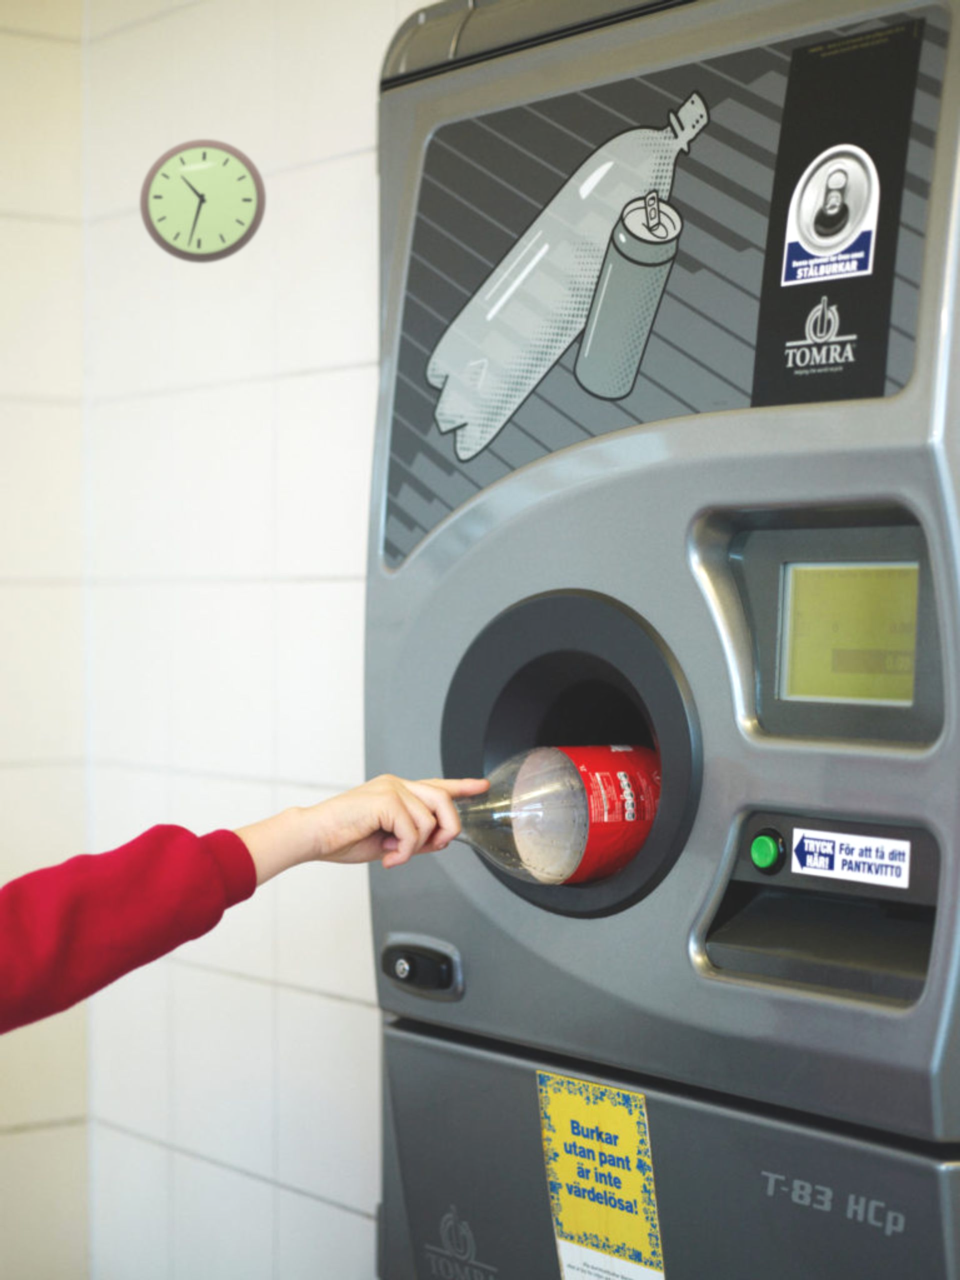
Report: 10:32
